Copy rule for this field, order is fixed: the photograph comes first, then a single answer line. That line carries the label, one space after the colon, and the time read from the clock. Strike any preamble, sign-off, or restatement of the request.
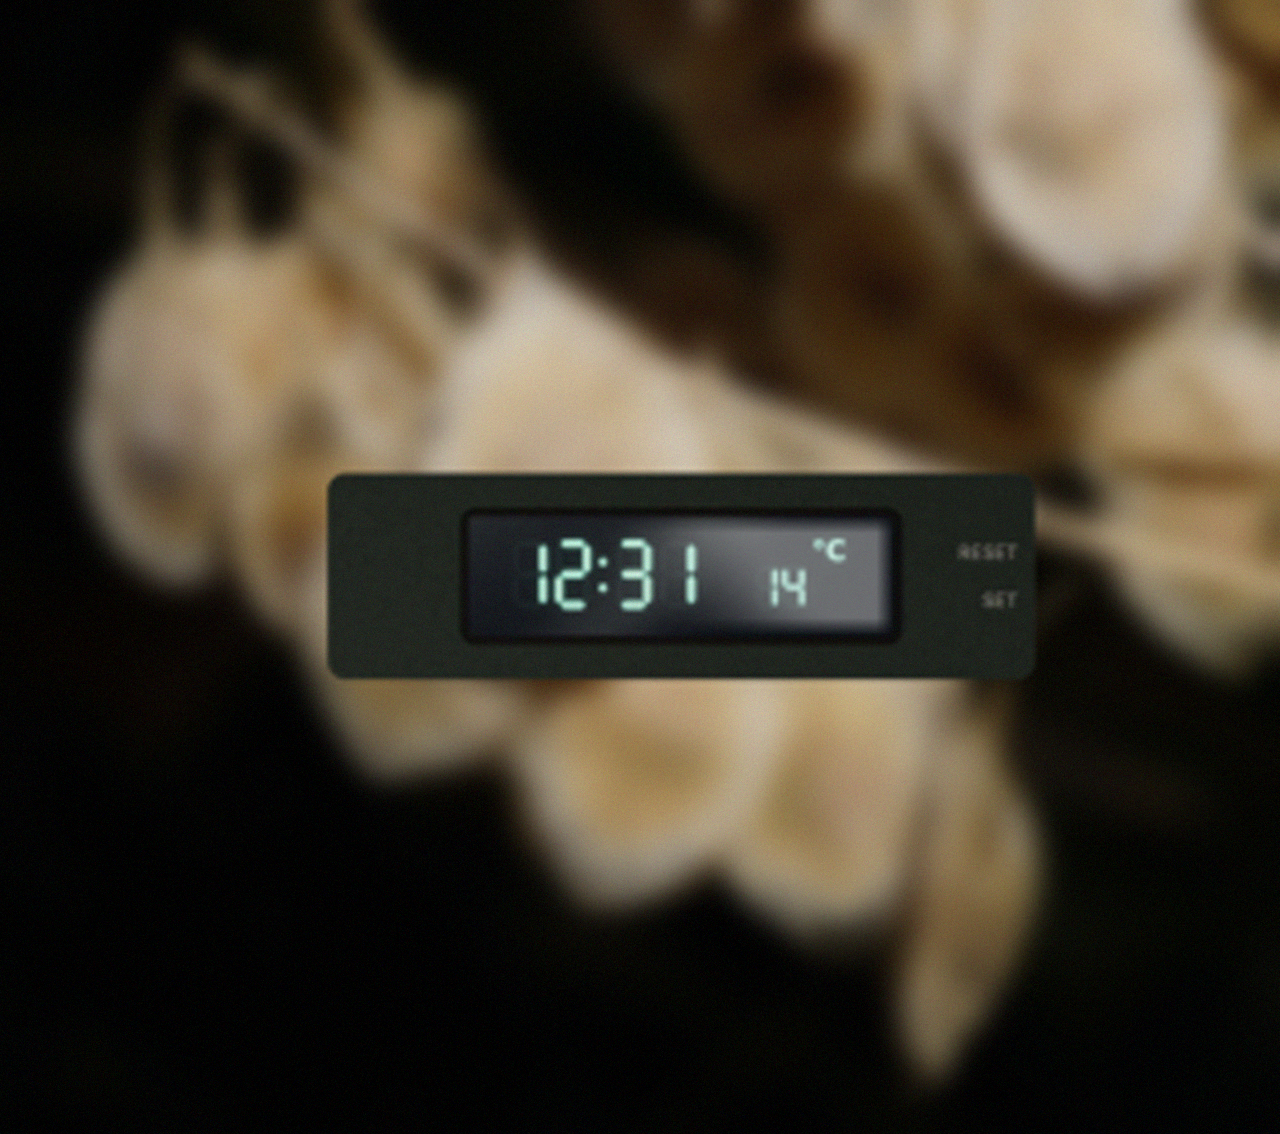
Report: 12:31
